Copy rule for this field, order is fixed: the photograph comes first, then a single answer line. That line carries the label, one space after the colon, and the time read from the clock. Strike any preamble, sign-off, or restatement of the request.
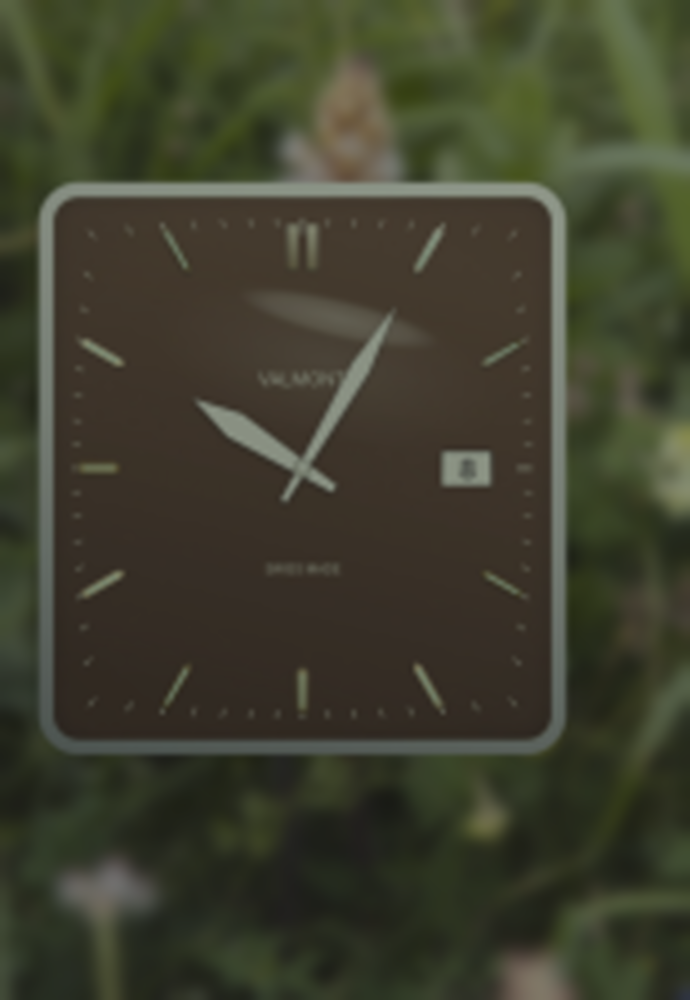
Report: 10:05
